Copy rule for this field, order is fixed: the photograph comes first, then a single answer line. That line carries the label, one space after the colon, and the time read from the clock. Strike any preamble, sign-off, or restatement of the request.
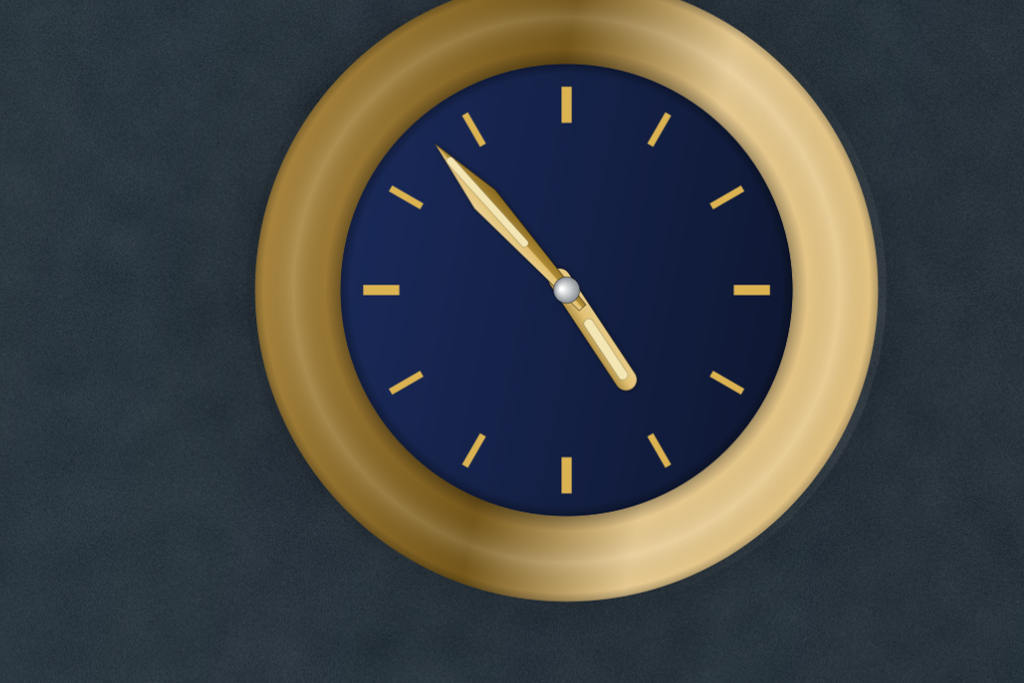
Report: 4:53
